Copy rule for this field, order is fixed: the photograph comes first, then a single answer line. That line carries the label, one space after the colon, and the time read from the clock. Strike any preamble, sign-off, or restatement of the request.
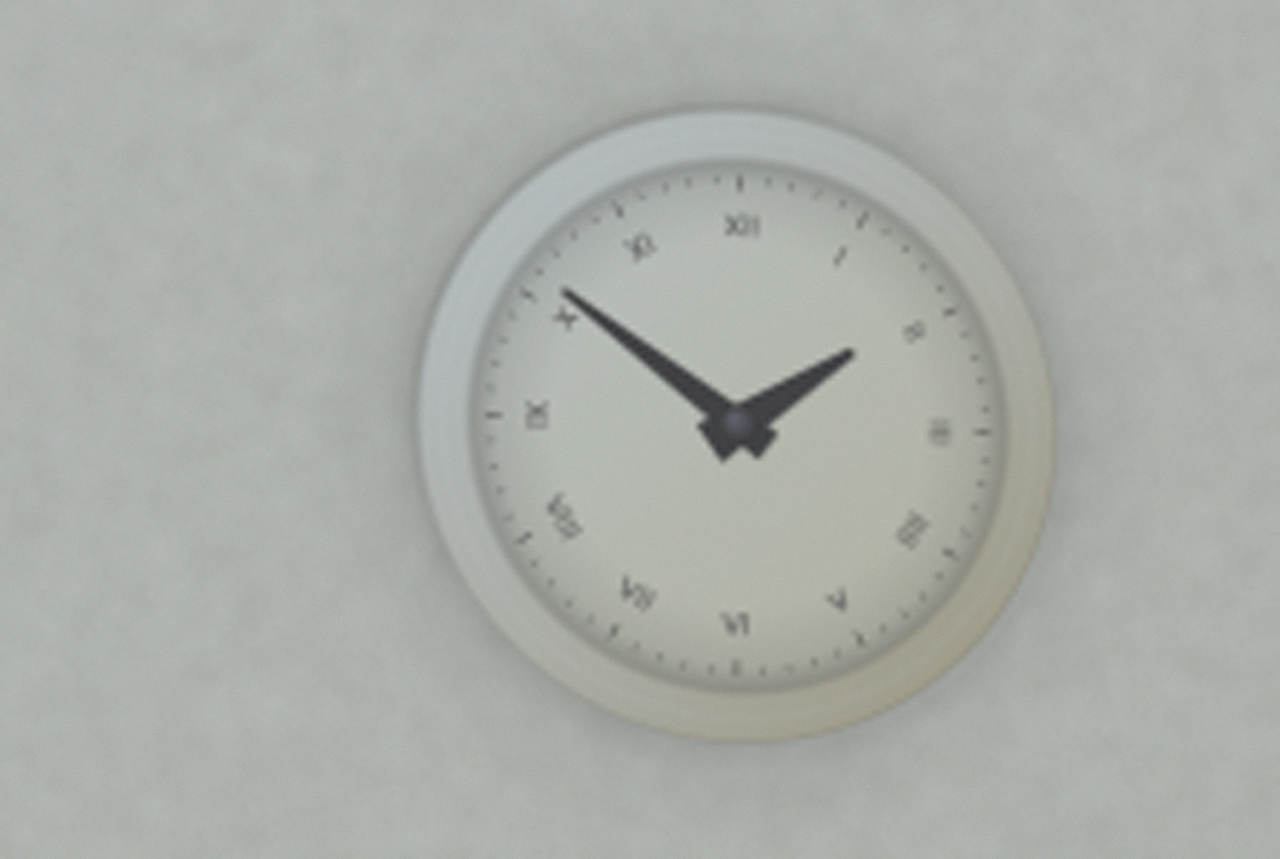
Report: 1:51
